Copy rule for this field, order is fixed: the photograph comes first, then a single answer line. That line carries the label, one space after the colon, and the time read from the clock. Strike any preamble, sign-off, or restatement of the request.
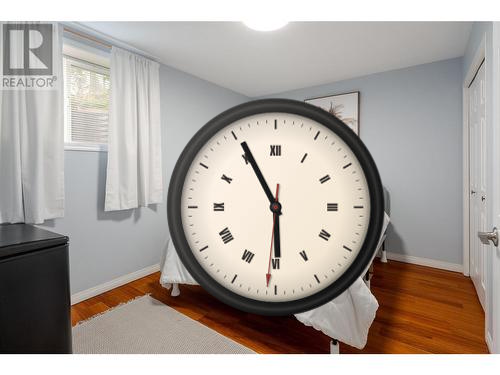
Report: 5:55:31
